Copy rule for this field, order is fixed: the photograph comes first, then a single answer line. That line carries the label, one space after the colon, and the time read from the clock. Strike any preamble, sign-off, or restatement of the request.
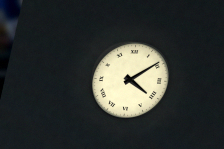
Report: 4:09
